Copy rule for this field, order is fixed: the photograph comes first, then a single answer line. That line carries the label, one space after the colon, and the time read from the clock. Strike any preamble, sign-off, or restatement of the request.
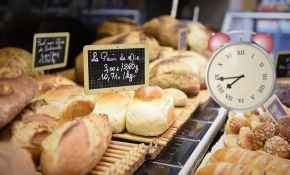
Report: 7:44
